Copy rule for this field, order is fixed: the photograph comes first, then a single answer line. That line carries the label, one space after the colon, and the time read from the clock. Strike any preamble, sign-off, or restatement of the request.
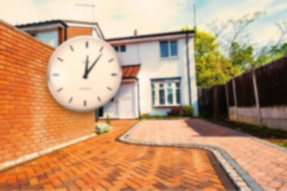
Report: 12:06
